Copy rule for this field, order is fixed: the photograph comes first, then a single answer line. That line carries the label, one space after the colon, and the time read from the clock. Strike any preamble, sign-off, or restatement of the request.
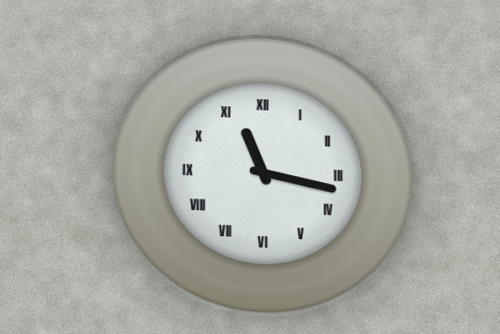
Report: 11:17
